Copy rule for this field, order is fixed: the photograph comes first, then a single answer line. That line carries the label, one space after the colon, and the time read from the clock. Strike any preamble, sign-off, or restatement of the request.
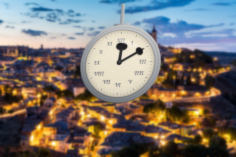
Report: 12:10
